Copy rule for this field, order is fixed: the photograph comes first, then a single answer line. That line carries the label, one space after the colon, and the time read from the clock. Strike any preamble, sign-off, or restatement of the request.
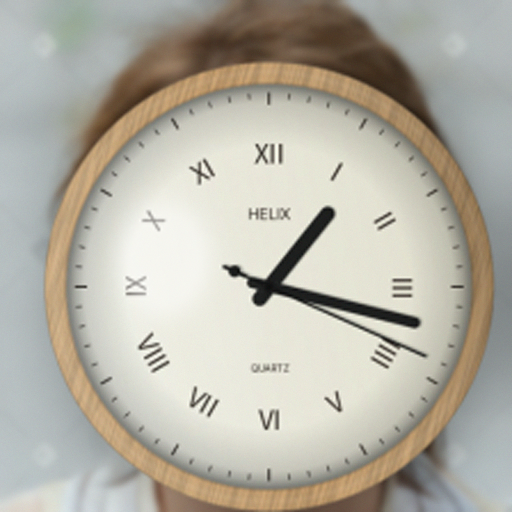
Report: 1:17:19
